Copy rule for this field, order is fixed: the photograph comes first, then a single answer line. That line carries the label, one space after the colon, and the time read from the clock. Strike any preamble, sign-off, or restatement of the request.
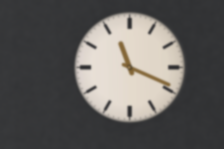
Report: 11:19
